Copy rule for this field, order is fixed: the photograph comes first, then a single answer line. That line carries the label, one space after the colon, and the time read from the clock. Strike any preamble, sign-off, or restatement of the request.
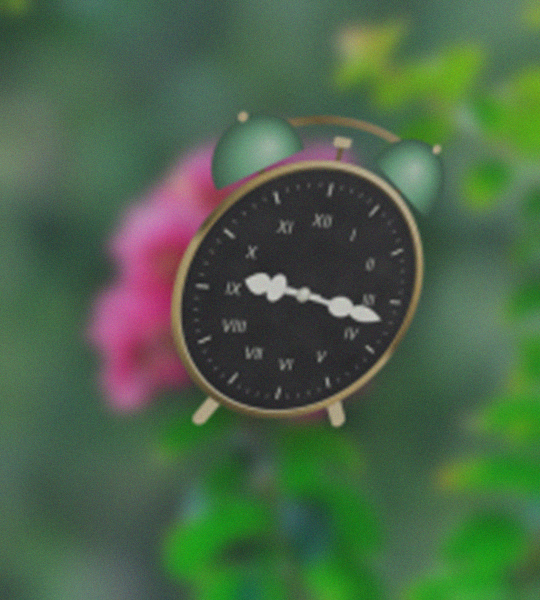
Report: 9:17
